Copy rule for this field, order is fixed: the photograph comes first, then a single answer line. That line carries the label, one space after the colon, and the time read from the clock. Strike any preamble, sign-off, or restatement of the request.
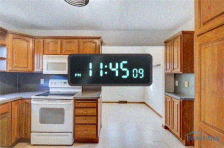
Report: 11:45:09
